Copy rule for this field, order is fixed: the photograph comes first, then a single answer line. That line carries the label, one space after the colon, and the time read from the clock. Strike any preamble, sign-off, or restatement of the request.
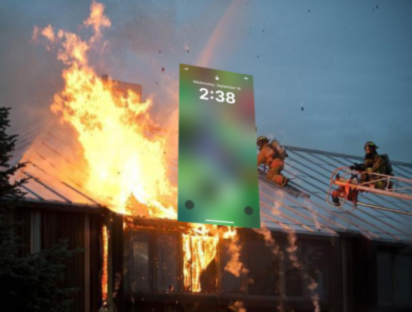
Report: 2:38
